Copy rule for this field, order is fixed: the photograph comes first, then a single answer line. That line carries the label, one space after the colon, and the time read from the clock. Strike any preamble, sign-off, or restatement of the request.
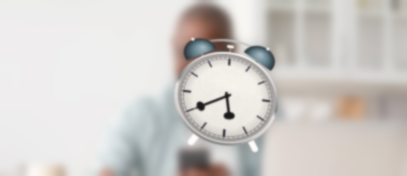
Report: 5:40
